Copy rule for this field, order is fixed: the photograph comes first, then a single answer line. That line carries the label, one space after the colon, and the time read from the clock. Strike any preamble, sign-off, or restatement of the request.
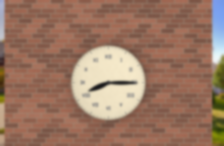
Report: 8:15
